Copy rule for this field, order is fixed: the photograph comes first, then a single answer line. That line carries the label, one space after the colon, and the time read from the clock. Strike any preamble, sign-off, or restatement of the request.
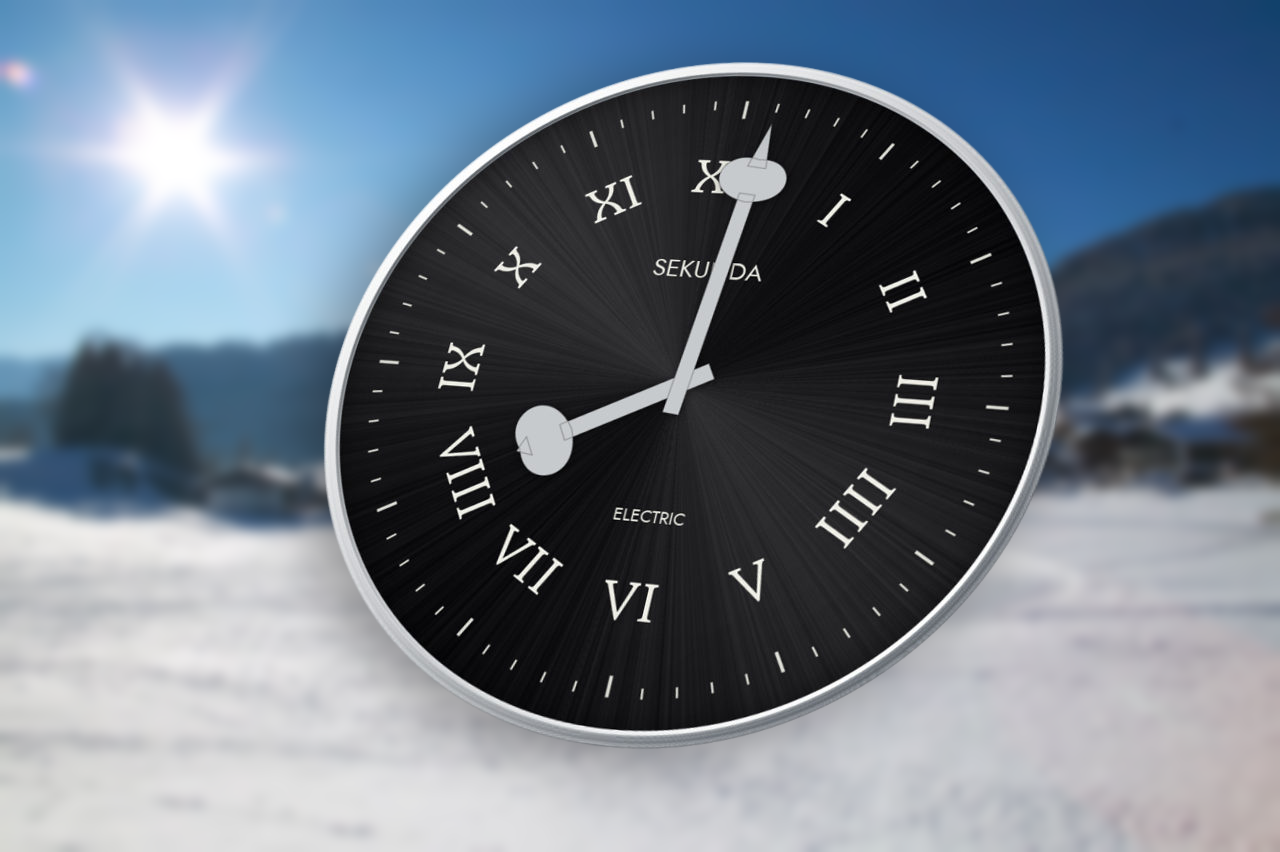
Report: 8:01
